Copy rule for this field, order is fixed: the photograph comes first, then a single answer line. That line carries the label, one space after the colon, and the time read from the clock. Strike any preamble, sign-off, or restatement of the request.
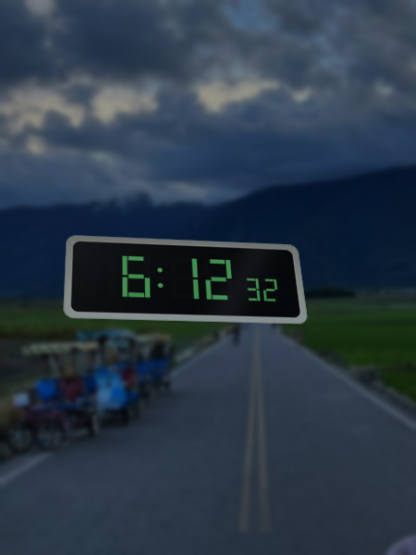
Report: 6:12:32
